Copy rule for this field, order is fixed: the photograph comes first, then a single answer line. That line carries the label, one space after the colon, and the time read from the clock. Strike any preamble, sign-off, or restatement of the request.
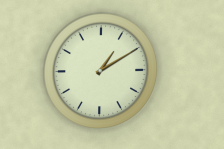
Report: 1:10
